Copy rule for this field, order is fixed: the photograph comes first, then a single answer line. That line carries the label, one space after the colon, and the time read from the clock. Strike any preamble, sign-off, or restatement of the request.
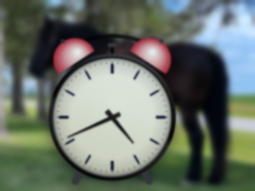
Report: 4:41
